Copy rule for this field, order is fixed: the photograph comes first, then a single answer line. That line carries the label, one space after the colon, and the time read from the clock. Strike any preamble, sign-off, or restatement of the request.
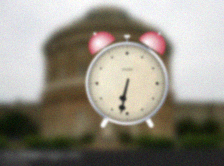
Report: 6:32
